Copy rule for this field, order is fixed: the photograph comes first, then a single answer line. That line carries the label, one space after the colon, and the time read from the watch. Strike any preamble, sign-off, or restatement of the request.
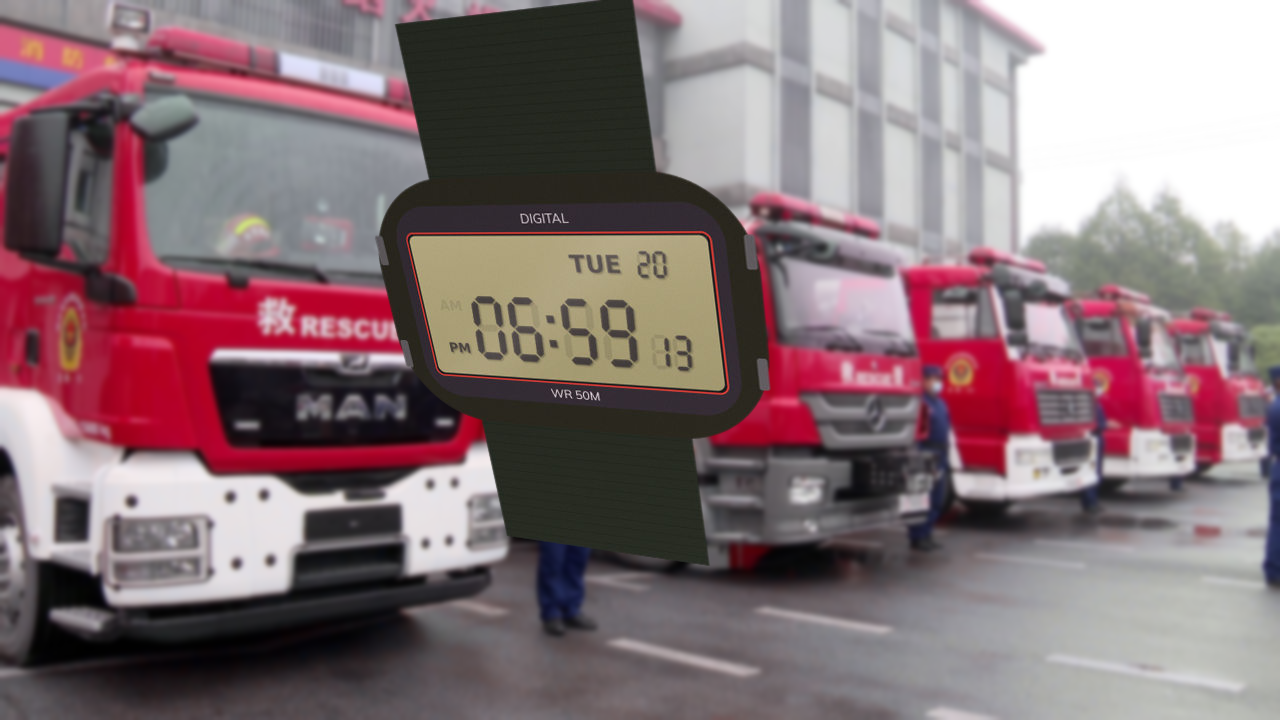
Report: 6:59:13
